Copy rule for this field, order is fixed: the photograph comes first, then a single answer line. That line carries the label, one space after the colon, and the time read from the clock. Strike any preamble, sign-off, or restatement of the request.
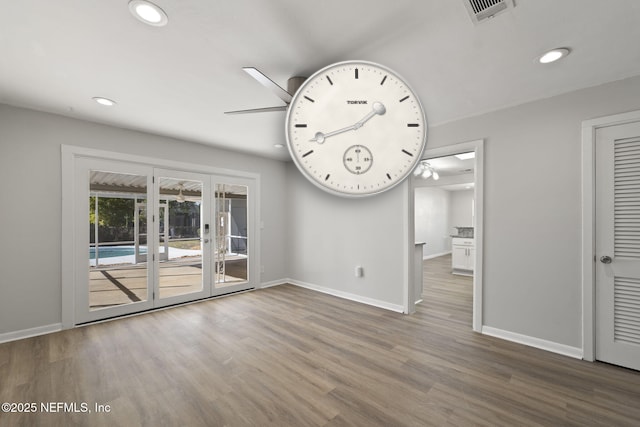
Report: 1:42
